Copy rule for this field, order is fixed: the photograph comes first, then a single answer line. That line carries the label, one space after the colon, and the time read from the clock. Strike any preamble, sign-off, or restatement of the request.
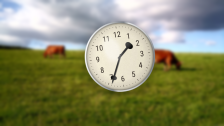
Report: 1:34
